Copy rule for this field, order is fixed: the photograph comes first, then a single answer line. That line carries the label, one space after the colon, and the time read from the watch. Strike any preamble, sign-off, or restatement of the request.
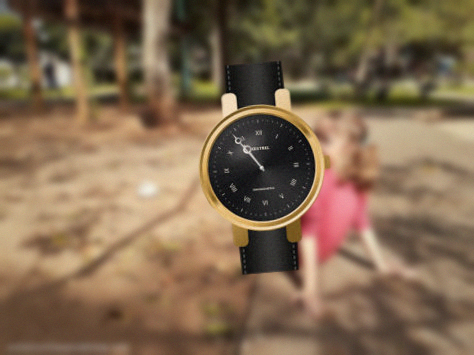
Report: 10:54
